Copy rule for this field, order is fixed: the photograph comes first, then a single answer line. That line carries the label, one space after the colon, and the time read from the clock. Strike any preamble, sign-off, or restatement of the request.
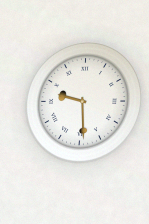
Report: 9:29
